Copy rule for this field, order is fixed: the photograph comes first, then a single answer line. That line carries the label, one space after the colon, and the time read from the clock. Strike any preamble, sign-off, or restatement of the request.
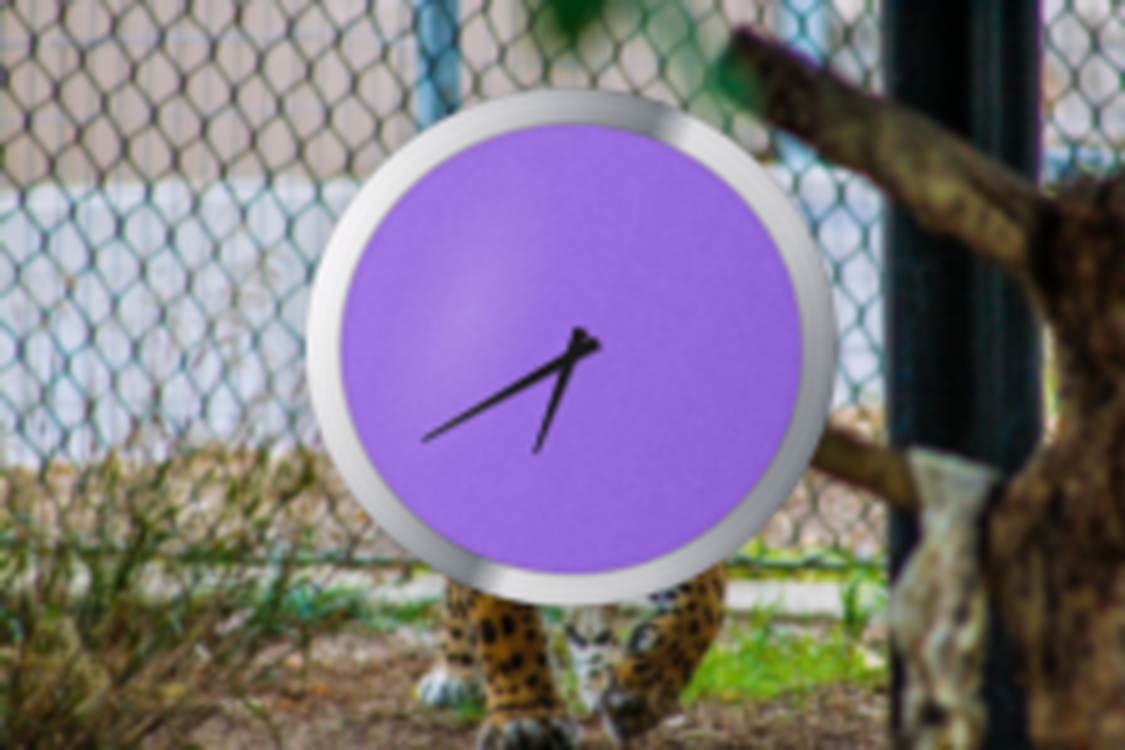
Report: 6:40
